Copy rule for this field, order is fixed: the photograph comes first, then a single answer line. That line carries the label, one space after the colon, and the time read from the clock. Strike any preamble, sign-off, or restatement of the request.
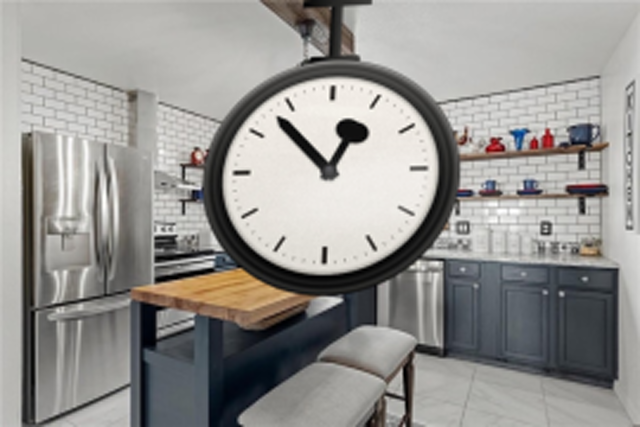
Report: 12:53
